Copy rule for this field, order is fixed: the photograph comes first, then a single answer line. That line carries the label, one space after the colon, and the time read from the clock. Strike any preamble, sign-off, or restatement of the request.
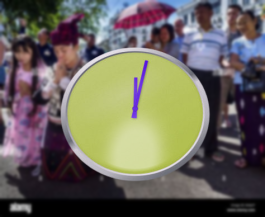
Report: 12:02
